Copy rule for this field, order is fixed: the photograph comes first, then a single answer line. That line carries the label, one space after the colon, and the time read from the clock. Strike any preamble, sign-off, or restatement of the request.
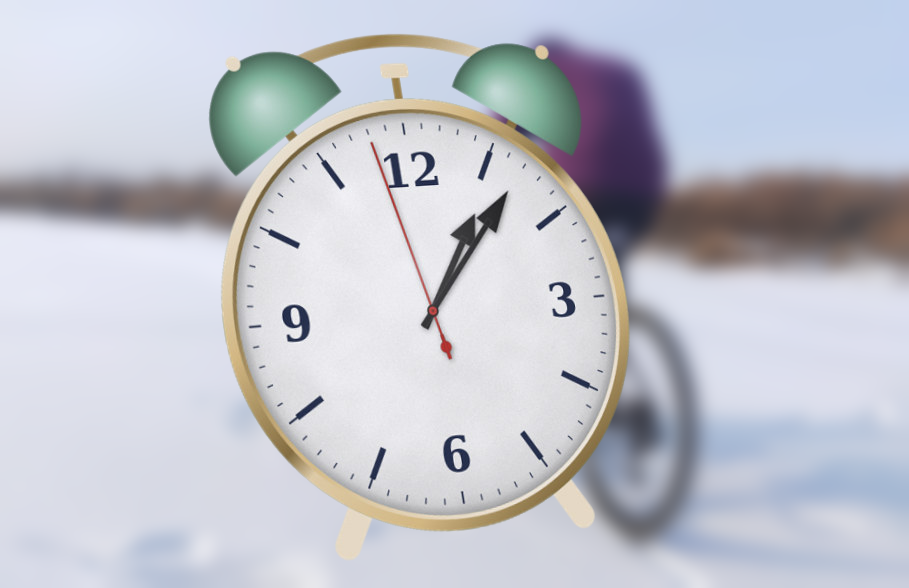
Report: 1:06:58
